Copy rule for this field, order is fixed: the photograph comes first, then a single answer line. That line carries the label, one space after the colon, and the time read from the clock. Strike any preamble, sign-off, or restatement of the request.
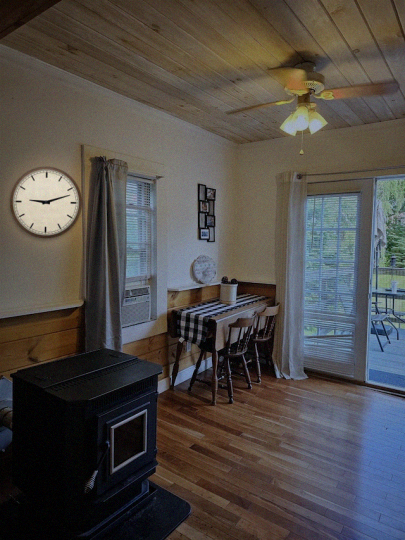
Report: 9:12
